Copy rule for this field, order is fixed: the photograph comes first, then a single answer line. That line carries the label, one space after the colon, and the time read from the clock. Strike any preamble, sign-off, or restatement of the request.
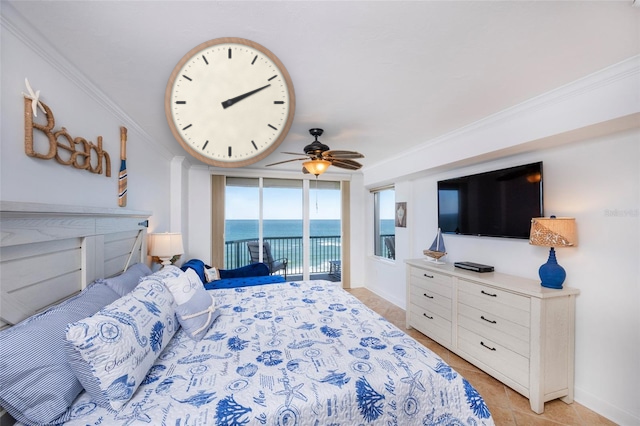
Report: 2:11
